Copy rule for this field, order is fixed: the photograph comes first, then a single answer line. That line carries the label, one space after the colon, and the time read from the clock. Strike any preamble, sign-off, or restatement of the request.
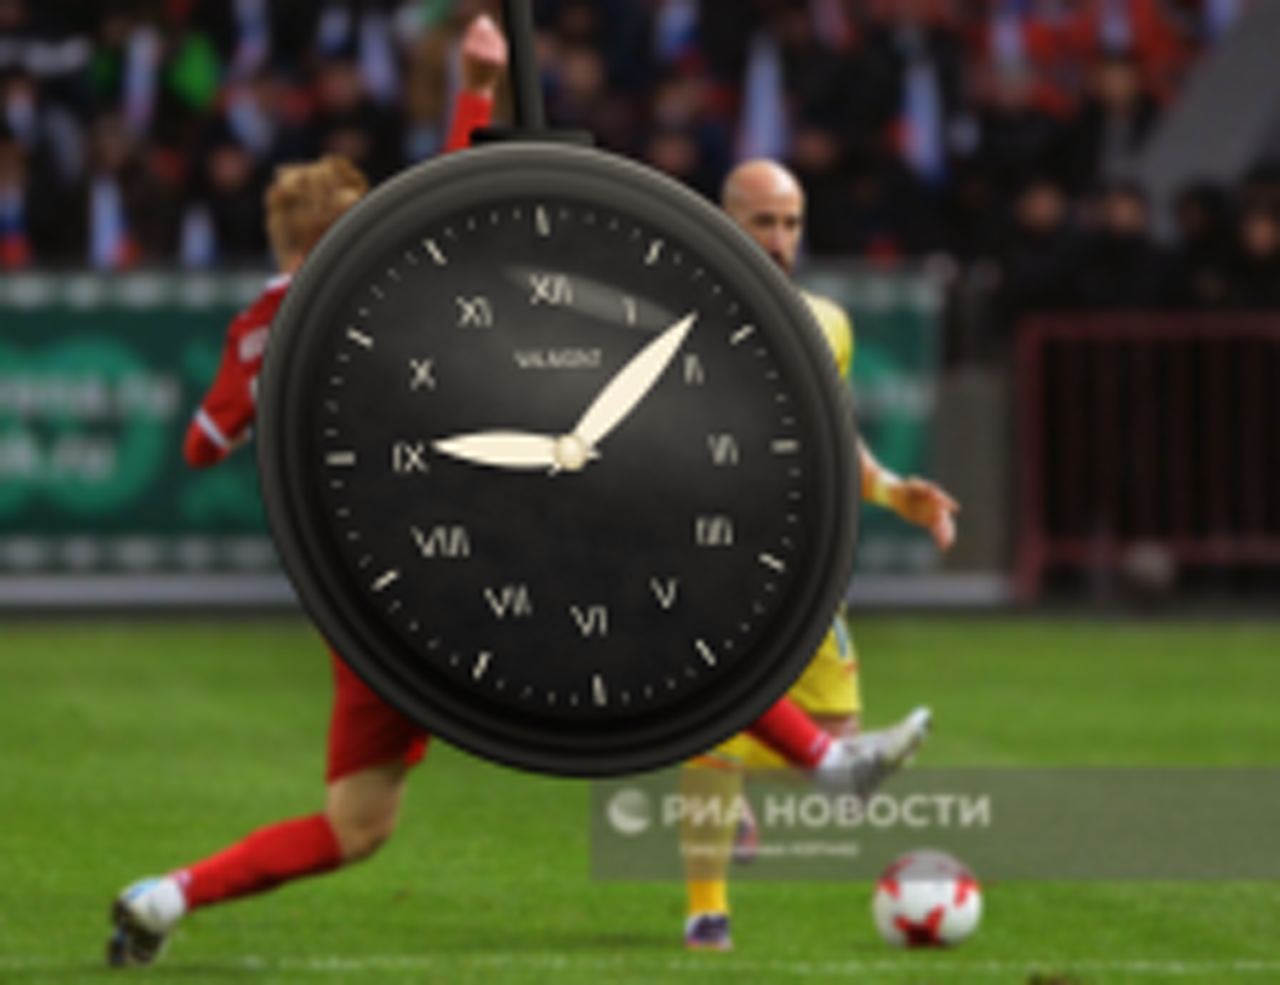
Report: 9:08
